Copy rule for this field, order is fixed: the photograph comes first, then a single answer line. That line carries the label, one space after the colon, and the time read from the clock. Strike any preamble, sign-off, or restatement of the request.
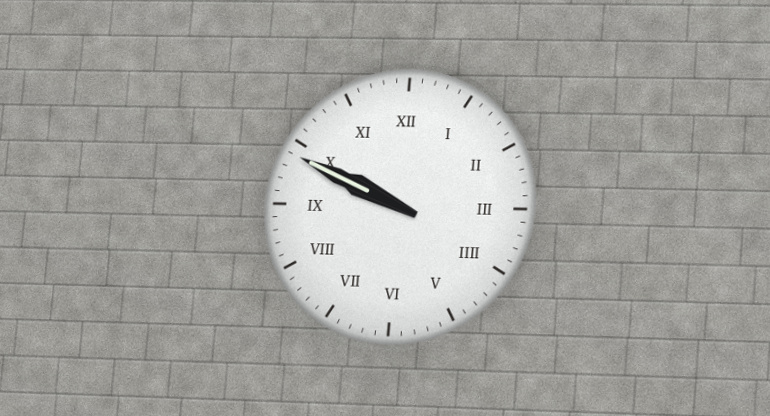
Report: 9:49
